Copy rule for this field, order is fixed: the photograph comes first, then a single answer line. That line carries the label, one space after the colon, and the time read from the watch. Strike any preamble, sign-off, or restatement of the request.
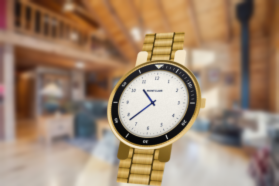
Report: 10:38
